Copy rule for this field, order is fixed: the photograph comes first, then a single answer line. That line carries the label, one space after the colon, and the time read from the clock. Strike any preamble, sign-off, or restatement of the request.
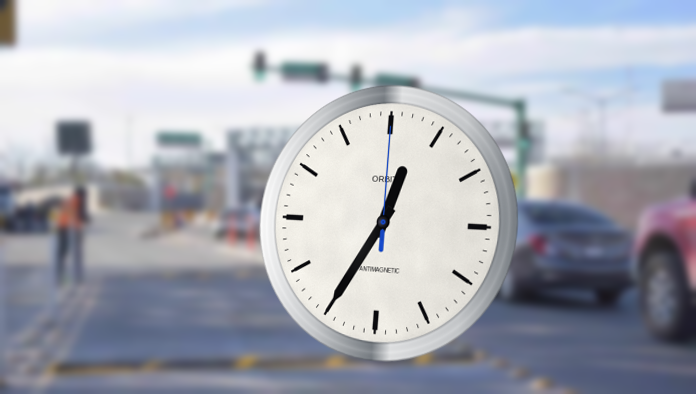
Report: 12:35:00
